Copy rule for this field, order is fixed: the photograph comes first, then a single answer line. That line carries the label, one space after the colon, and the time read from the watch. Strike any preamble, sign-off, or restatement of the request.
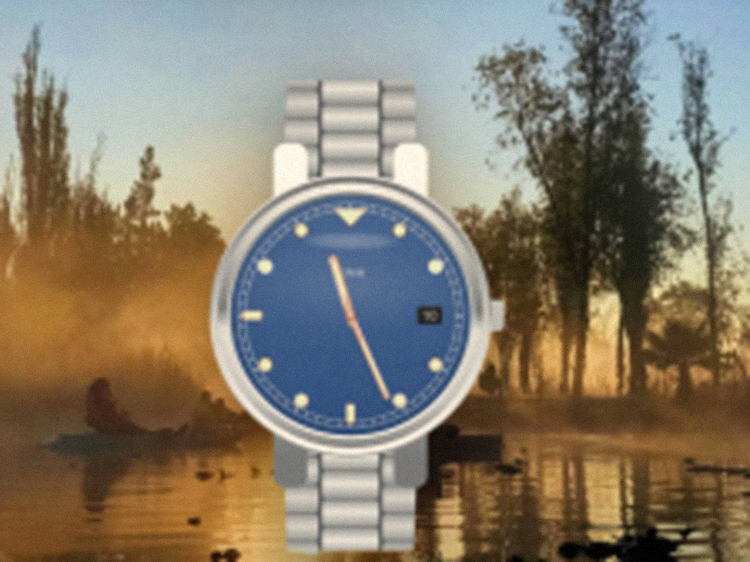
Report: 11:26
